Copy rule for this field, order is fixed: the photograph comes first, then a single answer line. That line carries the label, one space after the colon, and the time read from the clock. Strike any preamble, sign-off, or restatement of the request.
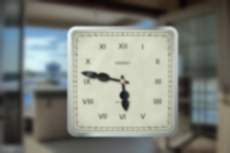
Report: 5:47
